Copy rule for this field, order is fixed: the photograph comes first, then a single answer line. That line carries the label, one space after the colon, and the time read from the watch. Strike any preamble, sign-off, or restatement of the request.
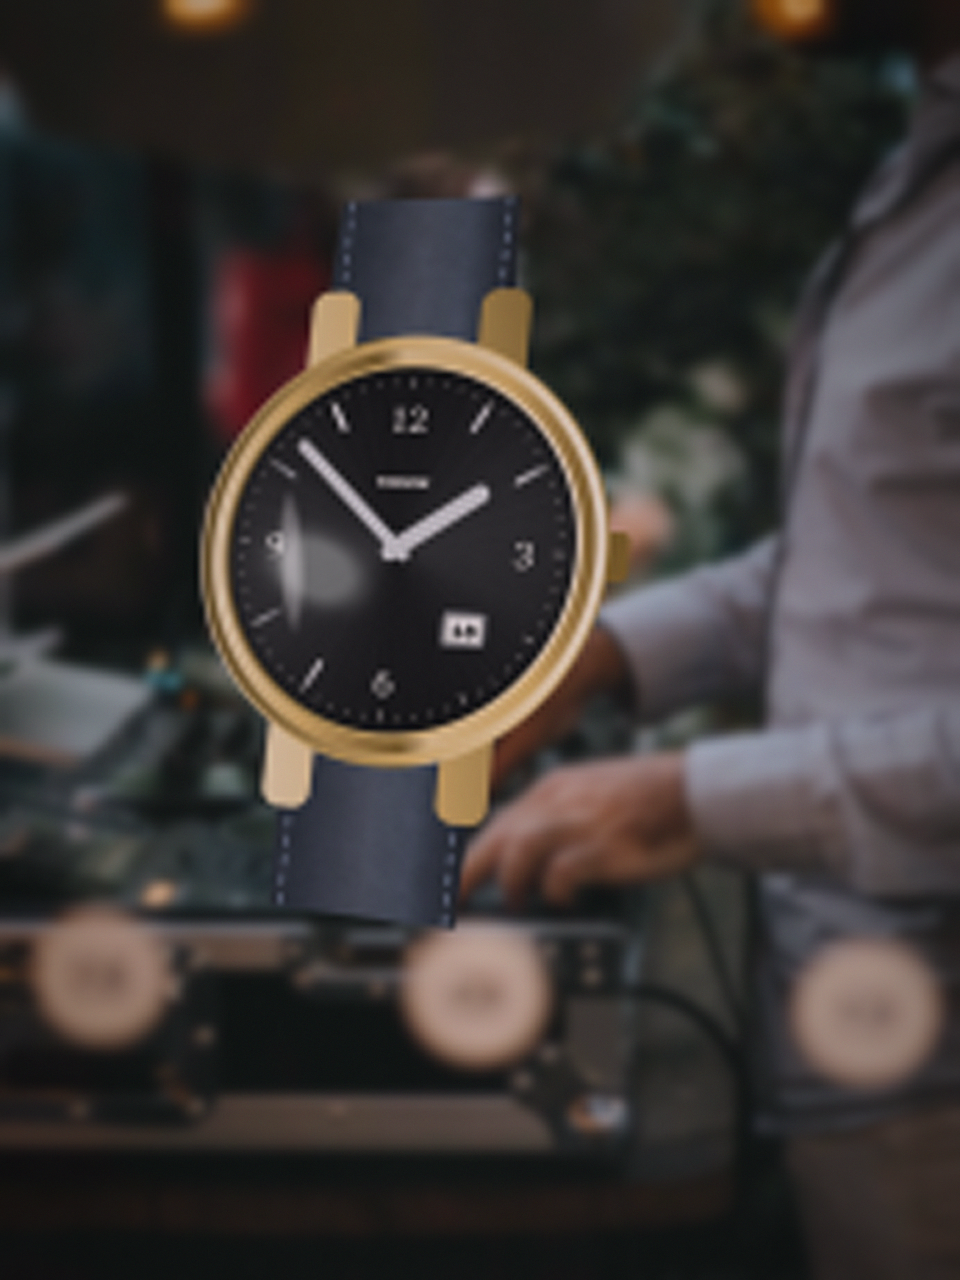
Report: 1:52
